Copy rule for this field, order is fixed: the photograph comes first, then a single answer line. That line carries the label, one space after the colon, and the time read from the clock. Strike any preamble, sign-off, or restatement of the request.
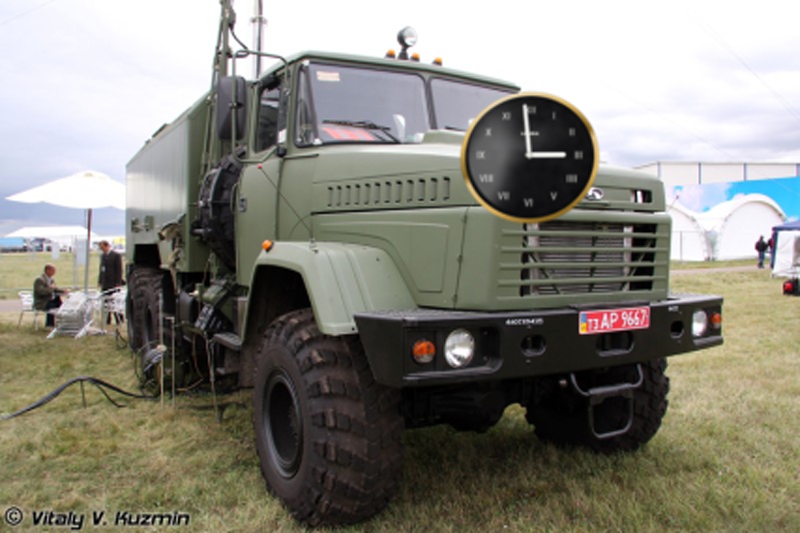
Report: 2:59
